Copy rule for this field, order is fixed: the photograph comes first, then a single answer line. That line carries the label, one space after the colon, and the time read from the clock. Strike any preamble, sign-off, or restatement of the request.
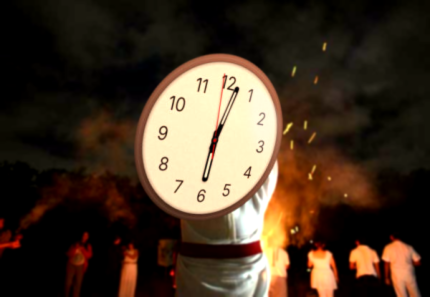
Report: 6:01:59
